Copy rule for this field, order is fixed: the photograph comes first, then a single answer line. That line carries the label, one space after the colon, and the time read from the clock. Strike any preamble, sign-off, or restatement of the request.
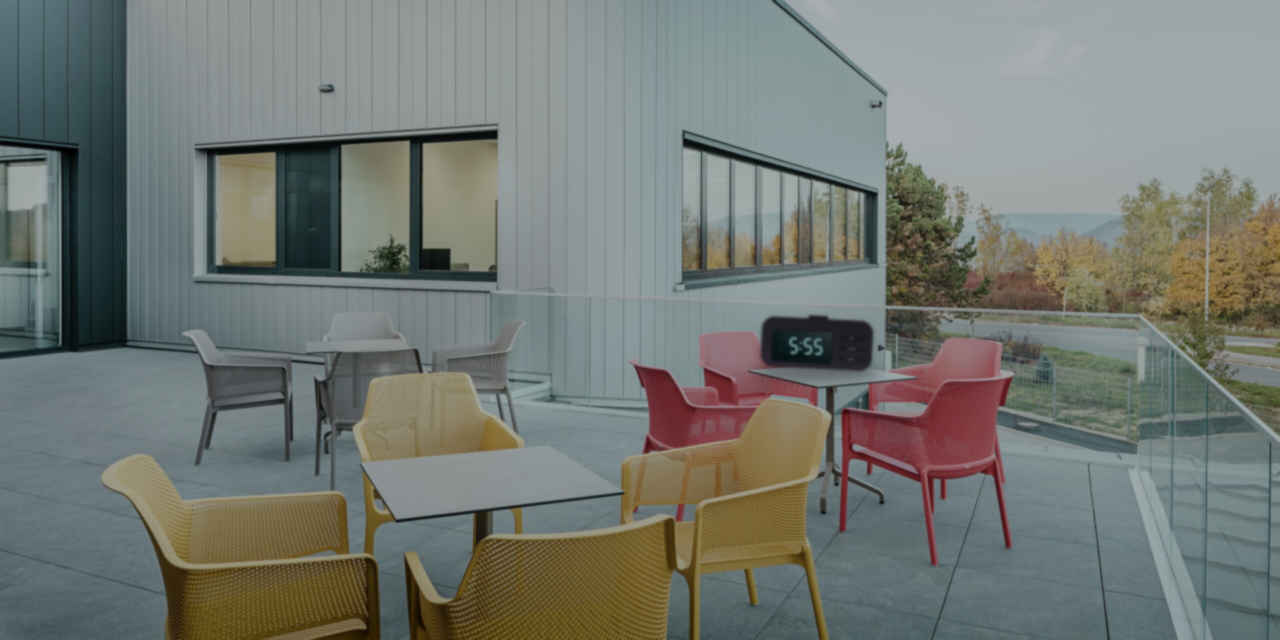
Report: 5:55
